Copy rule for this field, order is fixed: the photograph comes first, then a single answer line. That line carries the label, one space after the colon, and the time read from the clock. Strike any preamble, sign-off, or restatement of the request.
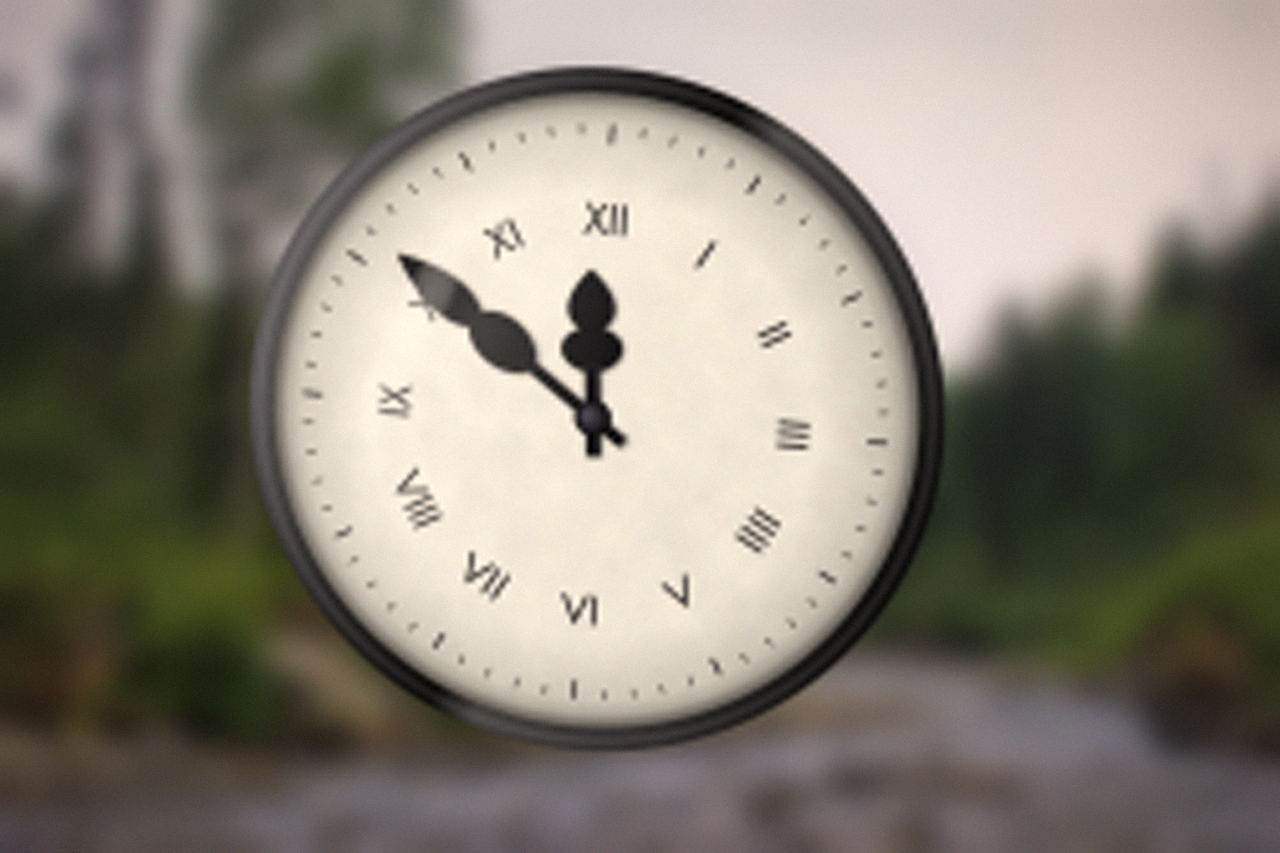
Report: 11:51
